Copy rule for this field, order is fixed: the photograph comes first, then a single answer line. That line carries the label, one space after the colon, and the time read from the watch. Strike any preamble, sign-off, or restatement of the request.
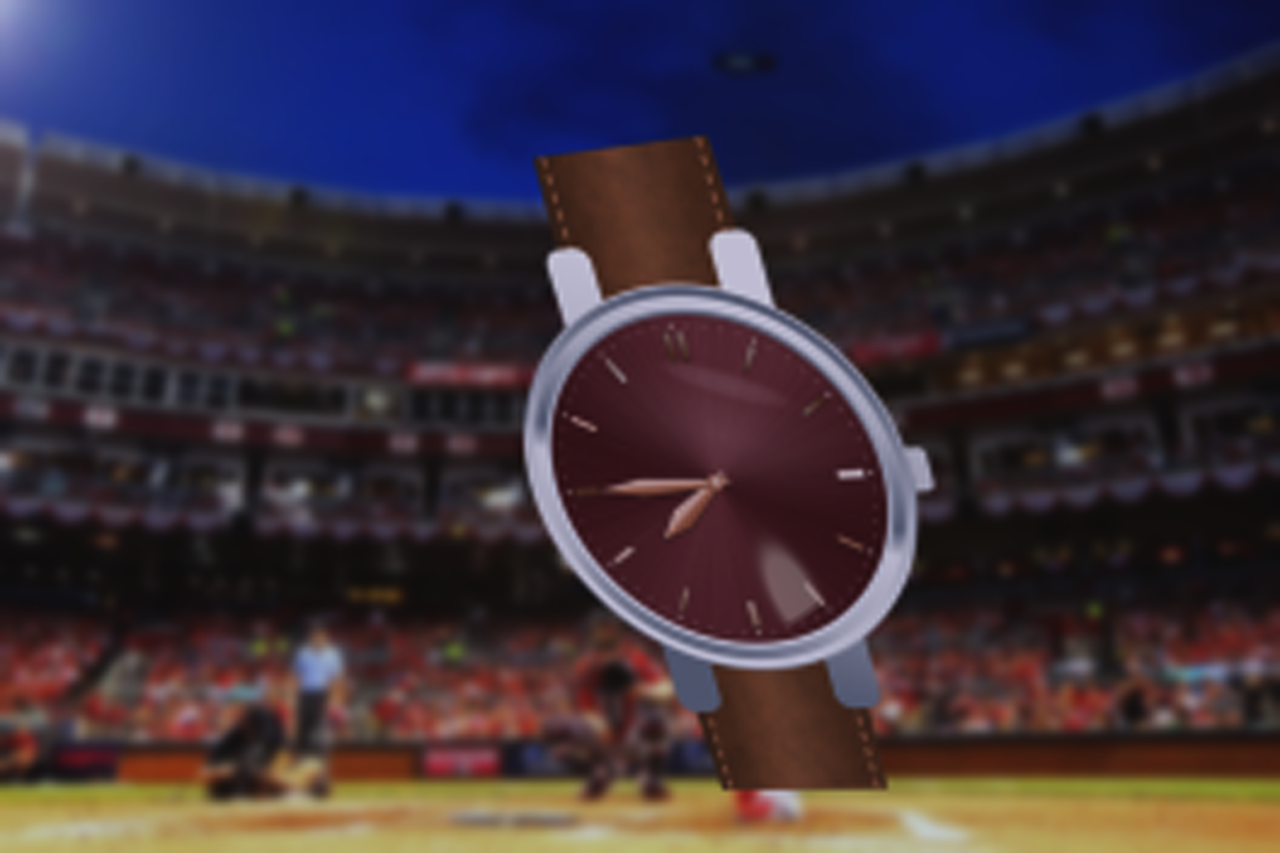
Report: 7:45
